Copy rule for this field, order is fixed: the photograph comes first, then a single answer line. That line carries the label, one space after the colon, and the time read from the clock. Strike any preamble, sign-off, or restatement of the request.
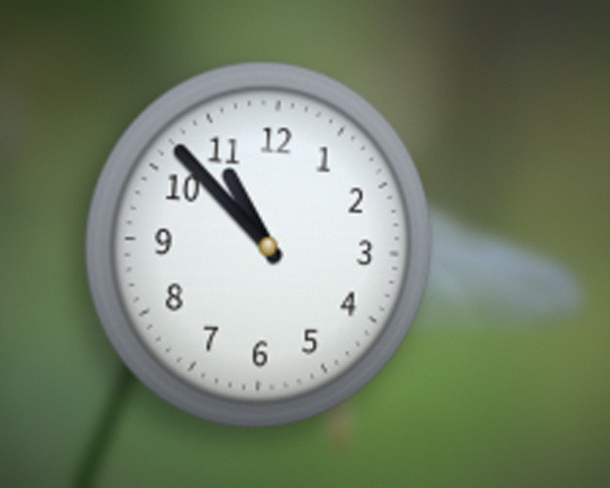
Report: 10:52
